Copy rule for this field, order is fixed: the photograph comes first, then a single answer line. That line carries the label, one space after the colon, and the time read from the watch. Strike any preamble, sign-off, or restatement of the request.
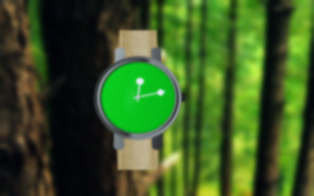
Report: 12:13
